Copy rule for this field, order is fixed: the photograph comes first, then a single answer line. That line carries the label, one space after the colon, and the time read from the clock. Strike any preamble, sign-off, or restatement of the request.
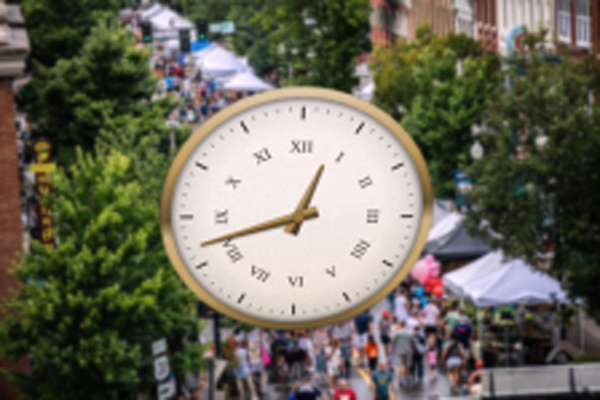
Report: 12:42
